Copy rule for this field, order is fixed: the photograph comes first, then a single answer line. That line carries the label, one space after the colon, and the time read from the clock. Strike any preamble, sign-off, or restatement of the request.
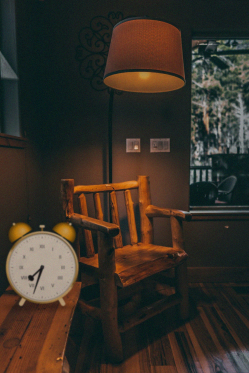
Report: 7:33
